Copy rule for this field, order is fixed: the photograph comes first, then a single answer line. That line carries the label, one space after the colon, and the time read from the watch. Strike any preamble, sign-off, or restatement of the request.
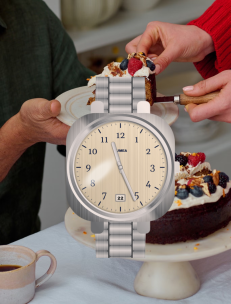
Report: 11:26
